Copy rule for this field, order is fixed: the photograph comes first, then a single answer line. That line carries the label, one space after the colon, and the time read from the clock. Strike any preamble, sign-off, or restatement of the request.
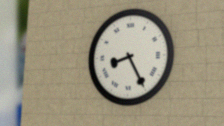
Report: 8:25
